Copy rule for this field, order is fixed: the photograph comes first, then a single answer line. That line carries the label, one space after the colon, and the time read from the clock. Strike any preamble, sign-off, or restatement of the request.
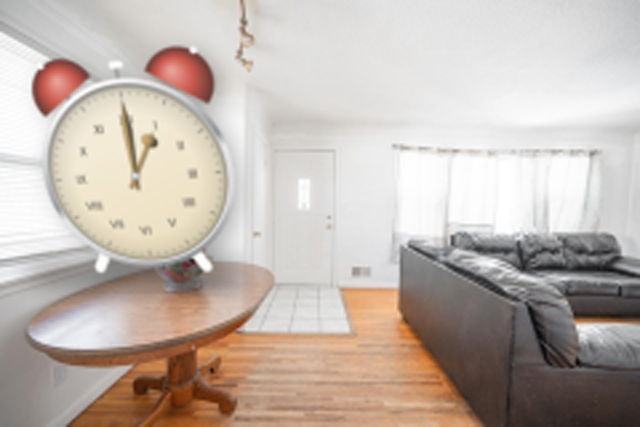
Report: 1:00
